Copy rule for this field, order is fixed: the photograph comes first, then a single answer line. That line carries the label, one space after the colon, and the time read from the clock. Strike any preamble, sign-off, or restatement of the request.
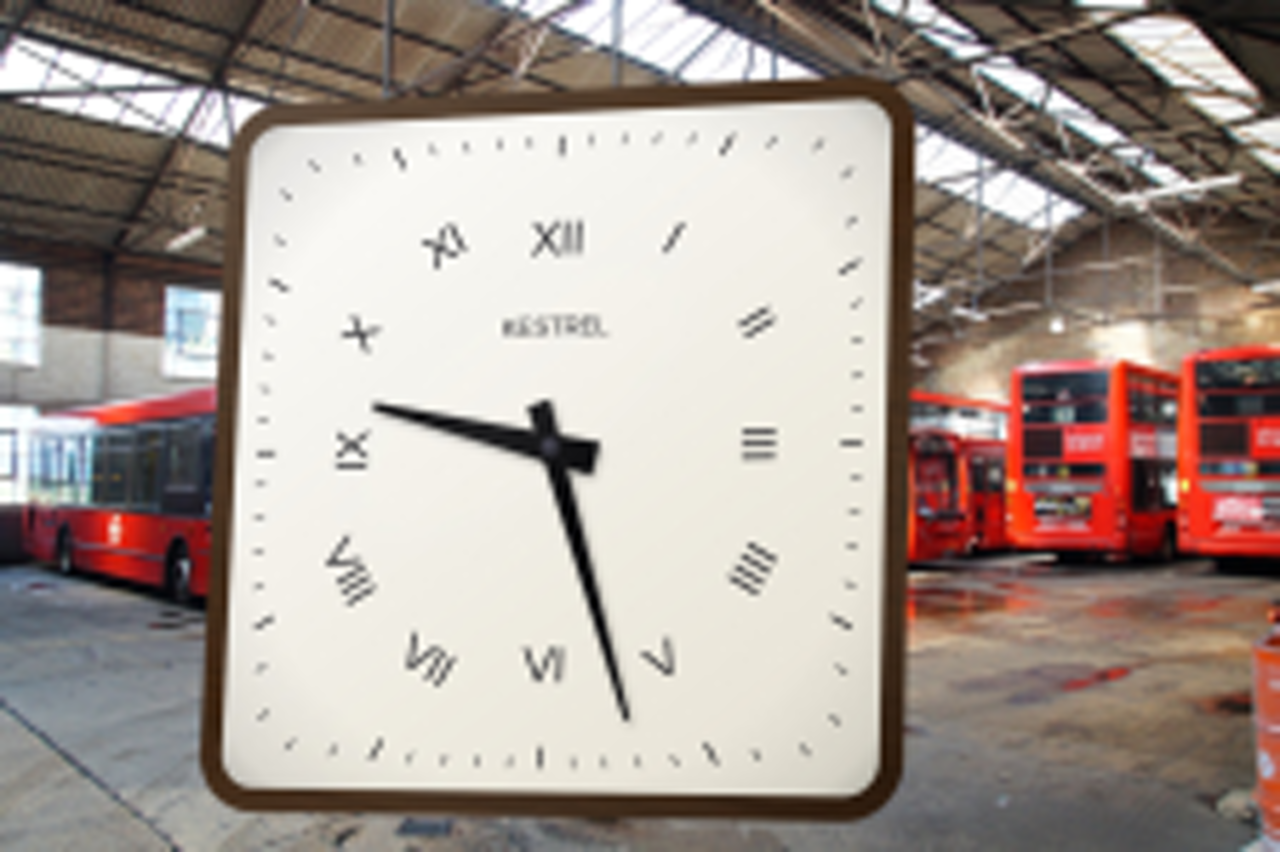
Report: 9:27
